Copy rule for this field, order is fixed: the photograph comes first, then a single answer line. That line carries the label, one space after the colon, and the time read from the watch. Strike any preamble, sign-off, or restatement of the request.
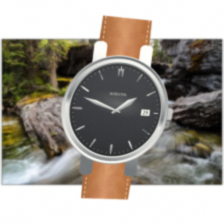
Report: 1:48
